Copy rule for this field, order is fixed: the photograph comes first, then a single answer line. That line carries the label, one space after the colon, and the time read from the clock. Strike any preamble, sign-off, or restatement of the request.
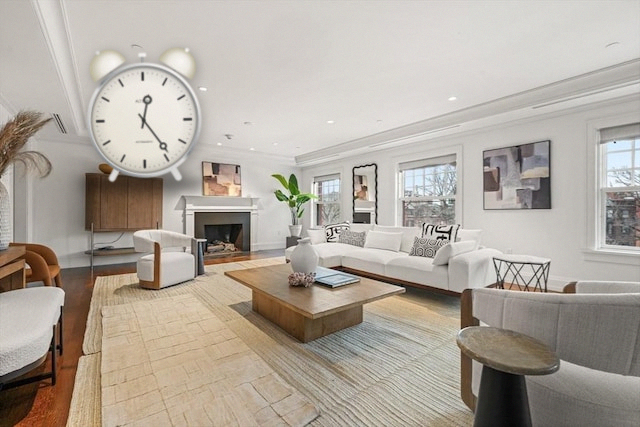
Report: 12:24
